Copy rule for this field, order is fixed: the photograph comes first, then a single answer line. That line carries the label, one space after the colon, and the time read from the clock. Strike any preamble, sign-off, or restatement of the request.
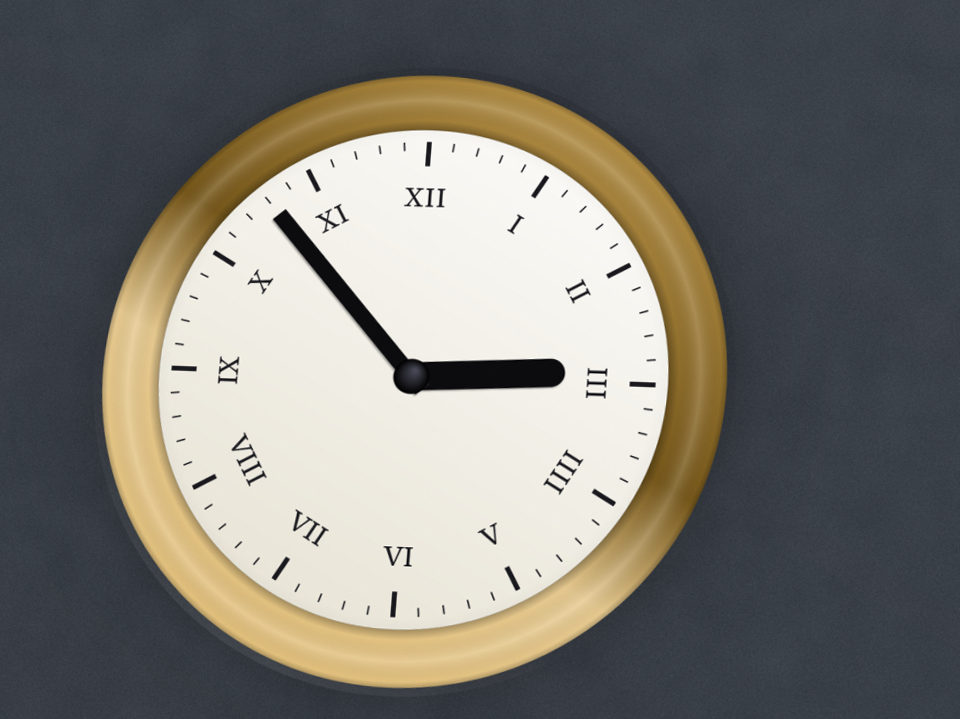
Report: 2:53
